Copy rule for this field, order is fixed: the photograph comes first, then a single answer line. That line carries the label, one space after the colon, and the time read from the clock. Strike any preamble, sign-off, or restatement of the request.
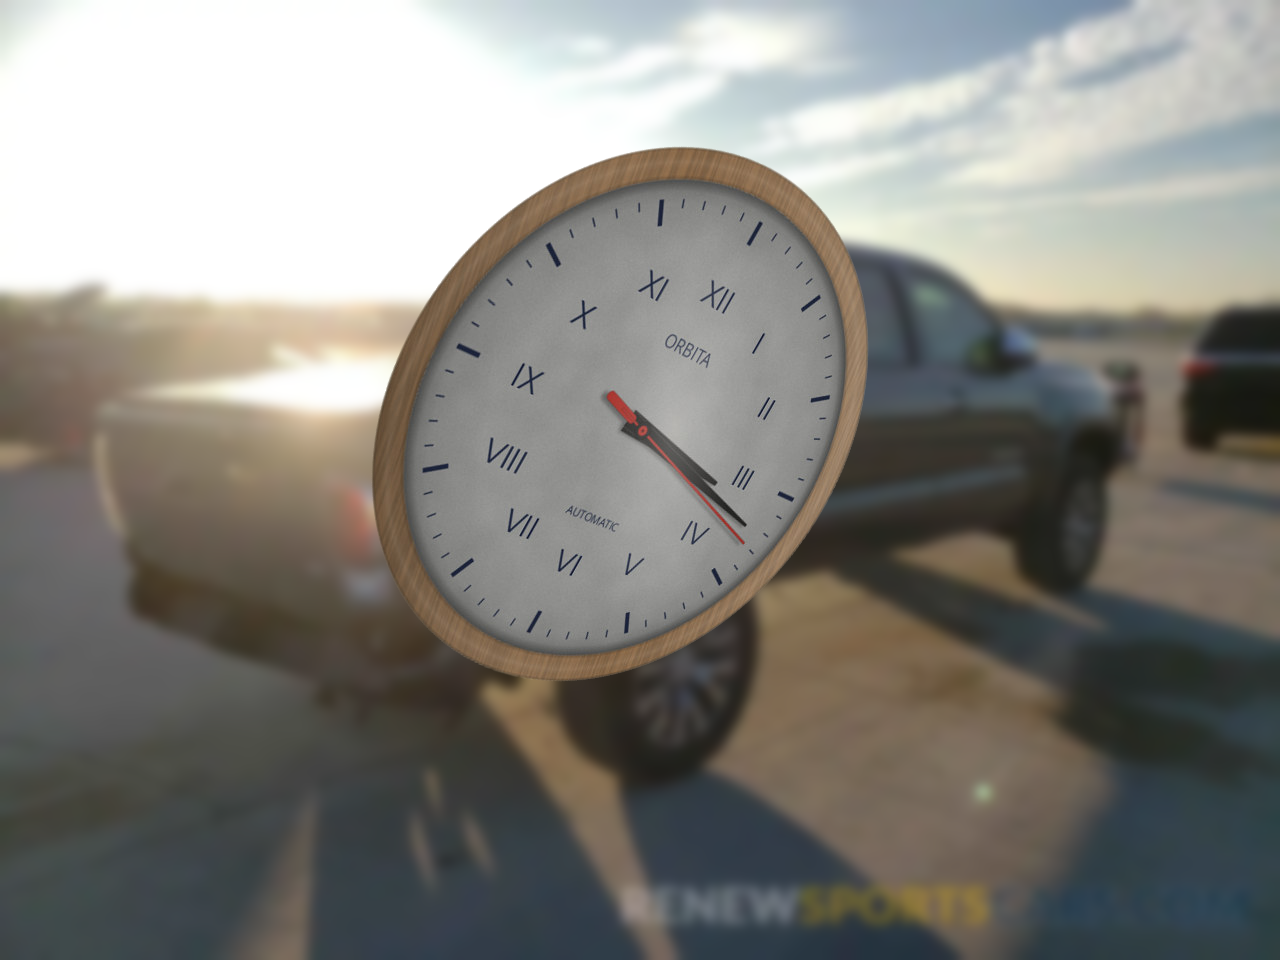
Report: 3:17:18
